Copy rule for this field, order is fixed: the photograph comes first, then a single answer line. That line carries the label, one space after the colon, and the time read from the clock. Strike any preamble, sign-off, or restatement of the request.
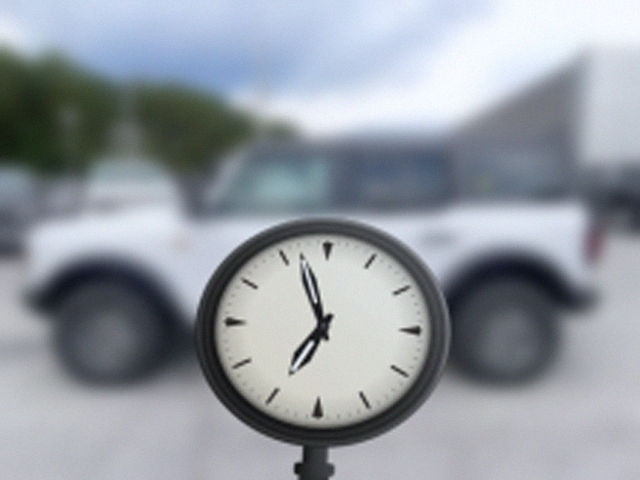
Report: 6:57
